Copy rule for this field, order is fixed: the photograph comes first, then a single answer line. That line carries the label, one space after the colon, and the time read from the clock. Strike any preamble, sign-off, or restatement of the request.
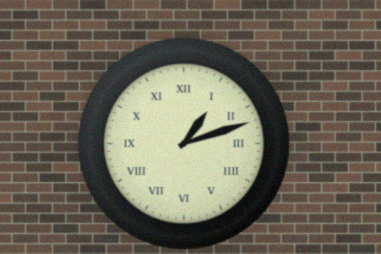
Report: 1:12
